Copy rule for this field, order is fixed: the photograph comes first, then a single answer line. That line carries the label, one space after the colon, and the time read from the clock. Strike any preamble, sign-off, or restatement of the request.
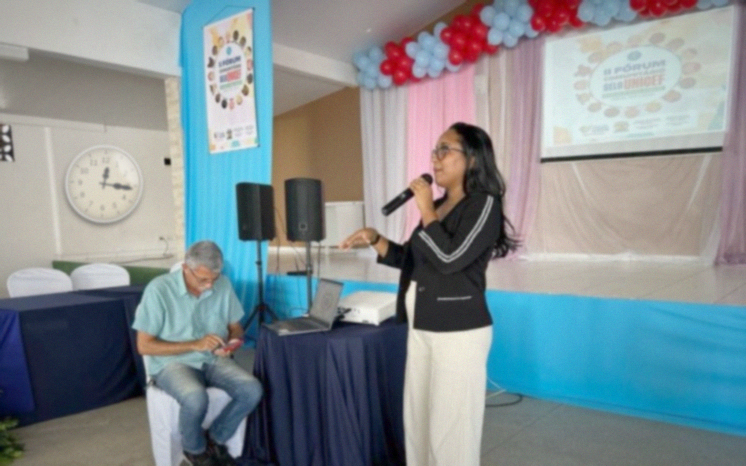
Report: 12:16
